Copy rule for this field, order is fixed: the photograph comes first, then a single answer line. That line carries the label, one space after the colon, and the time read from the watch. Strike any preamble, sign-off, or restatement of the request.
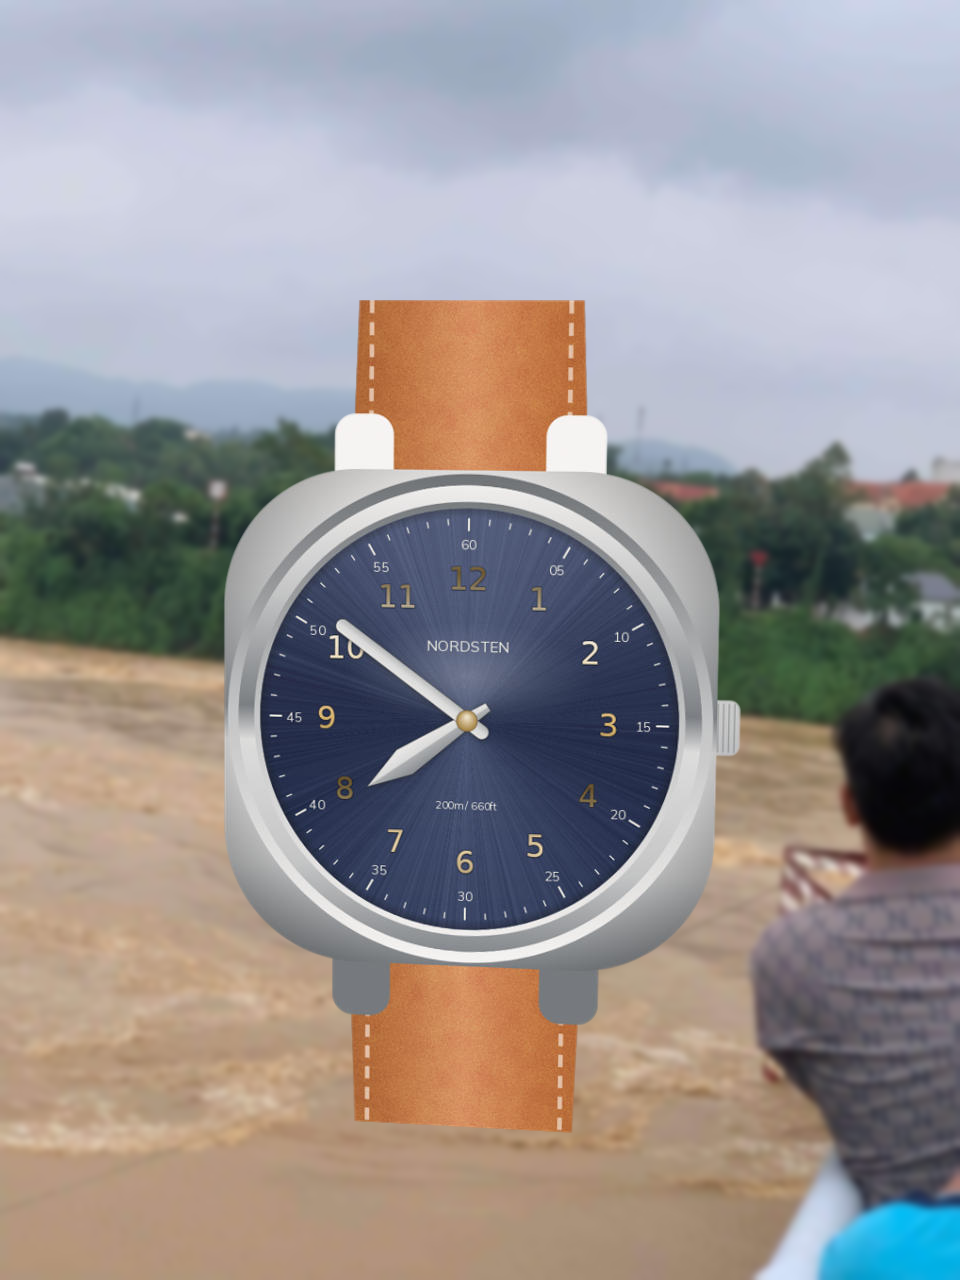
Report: 7:51
